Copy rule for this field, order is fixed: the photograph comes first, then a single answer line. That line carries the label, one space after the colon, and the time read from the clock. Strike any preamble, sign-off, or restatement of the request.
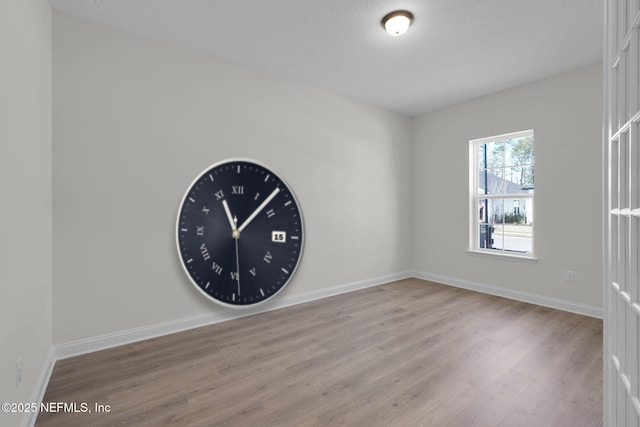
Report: 11:07:29
